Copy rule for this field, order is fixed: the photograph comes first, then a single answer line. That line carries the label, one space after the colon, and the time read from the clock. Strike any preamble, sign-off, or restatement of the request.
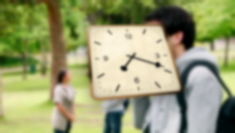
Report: 7:19
